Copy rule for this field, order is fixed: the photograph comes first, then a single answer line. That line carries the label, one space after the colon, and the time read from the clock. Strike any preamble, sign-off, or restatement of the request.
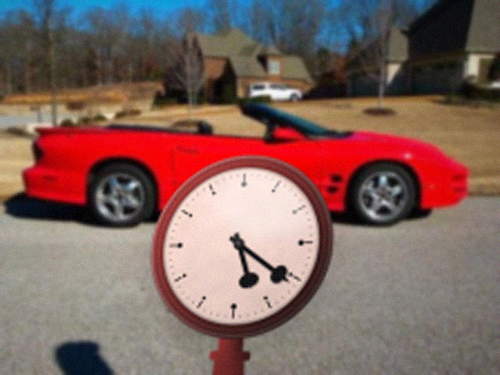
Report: 5:21
